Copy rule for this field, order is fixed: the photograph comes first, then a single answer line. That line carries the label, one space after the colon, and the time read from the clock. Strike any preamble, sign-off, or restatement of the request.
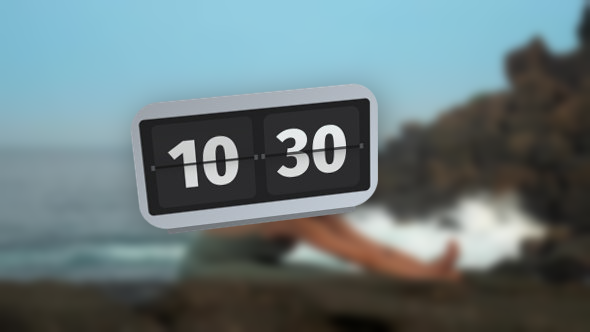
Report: 10:30
